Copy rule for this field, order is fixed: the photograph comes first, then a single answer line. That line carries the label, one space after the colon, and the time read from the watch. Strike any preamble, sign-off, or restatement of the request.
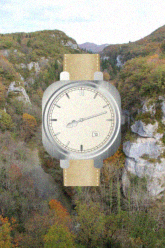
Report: 8:12
